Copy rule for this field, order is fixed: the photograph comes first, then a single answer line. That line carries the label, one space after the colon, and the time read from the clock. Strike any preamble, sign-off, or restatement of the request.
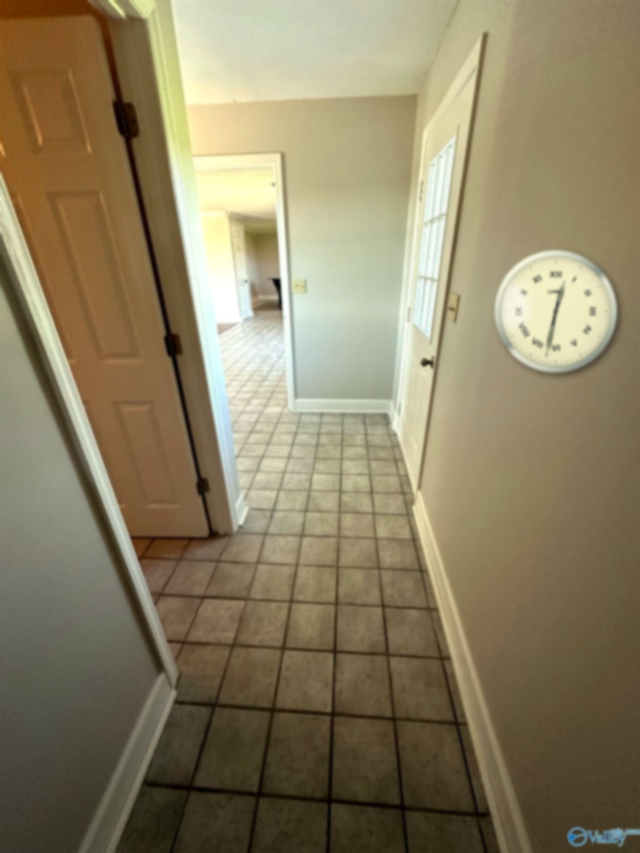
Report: 12:32
